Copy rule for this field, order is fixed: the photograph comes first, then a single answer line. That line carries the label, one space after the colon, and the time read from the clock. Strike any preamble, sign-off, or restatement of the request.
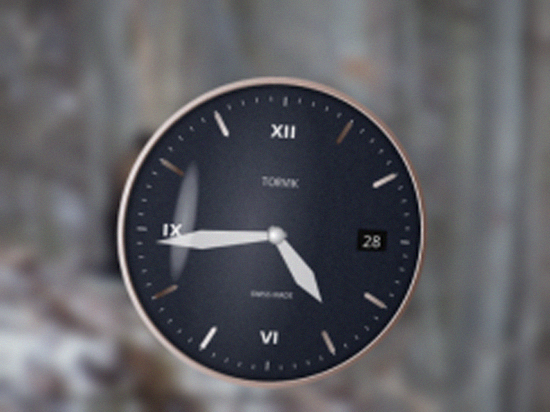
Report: 4:44
